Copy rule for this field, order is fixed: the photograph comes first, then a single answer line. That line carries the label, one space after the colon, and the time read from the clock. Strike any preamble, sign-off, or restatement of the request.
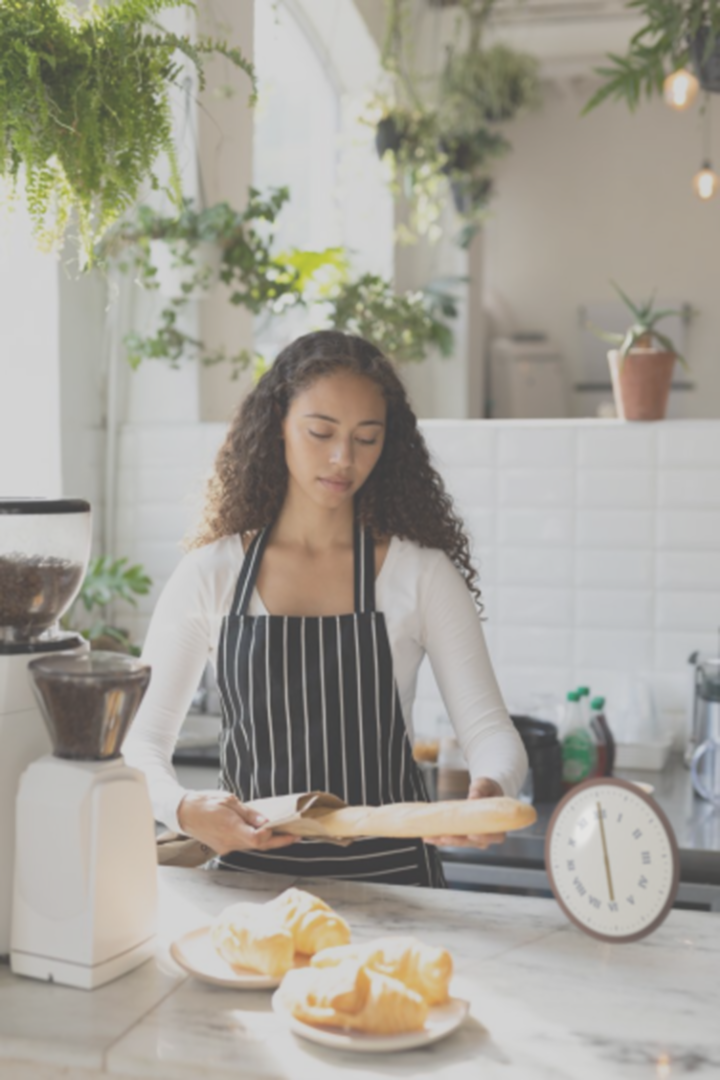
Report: 6:00
